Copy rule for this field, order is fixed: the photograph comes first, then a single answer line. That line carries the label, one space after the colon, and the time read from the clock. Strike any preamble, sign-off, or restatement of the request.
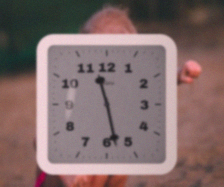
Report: 11:28
